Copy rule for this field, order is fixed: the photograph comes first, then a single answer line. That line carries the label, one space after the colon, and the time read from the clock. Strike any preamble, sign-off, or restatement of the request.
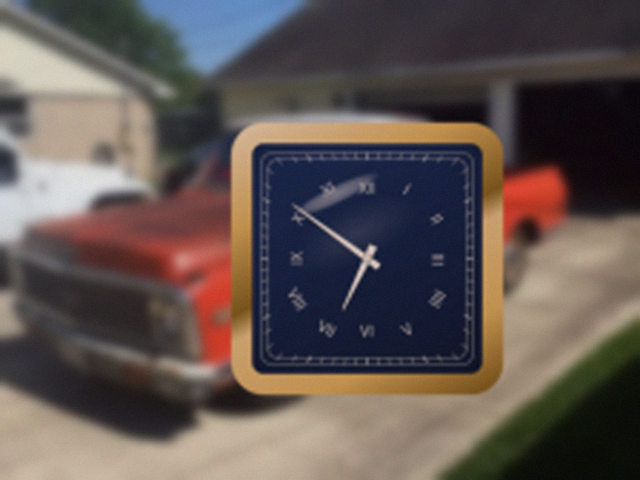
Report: 6:51
